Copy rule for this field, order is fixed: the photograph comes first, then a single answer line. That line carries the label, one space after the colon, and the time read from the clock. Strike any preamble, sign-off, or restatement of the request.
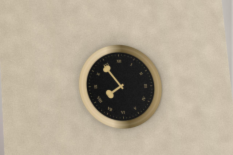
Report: 7:54
